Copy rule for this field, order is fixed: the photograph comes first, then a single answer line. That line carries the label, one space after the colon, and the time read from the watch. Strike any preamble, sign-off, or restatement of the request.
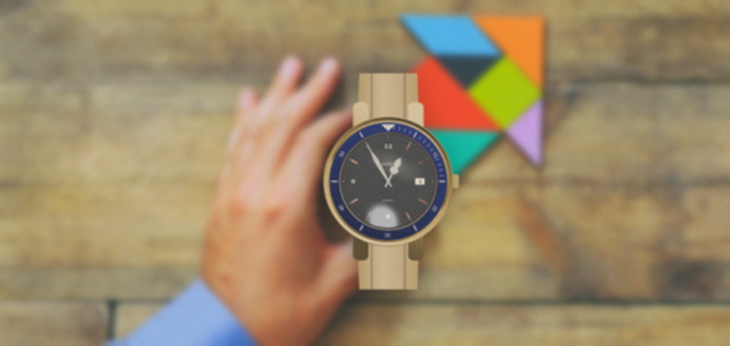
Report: 12:55
